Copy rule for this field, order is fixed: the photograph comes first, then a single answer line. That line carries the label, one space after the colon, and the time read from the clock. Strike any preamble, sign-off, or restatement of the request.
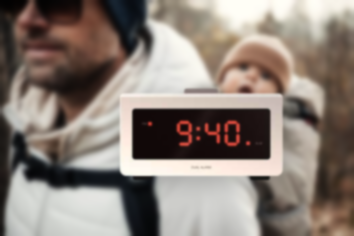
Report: 9:40
